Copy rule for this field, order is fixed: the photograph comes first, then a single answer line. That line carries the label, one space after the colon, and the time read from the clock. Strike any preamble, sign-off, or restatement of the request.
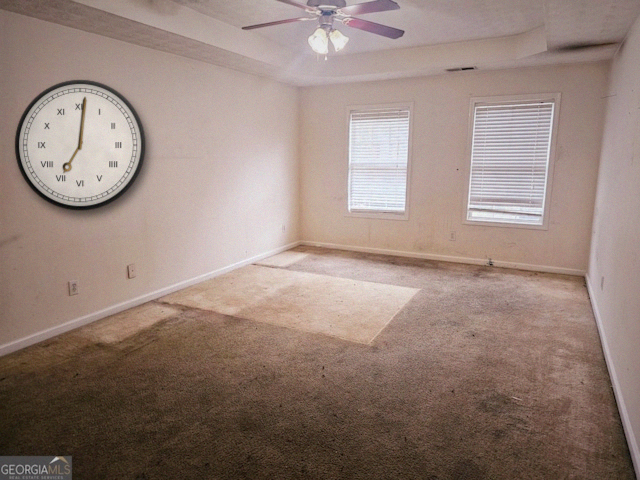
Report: 7:01
